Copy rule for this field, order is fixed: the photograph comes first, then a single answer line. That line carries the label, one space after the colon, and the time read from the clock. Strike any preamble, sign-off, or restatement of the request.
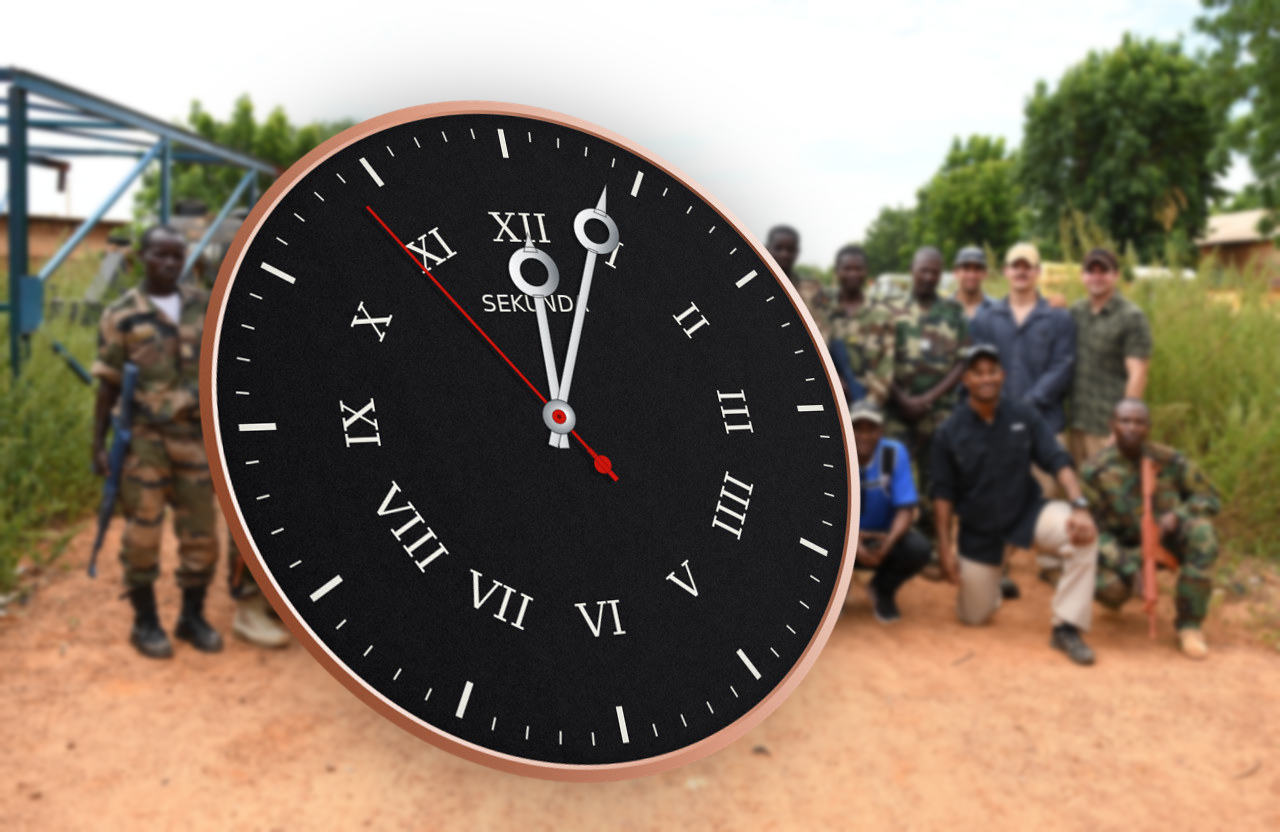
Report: 12:03:54
